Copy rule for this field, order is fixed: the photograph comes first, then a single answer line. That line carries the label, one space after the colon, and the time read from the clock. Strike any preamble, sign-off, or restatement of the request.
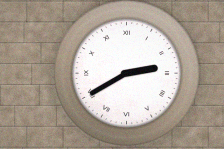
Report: 2:40
